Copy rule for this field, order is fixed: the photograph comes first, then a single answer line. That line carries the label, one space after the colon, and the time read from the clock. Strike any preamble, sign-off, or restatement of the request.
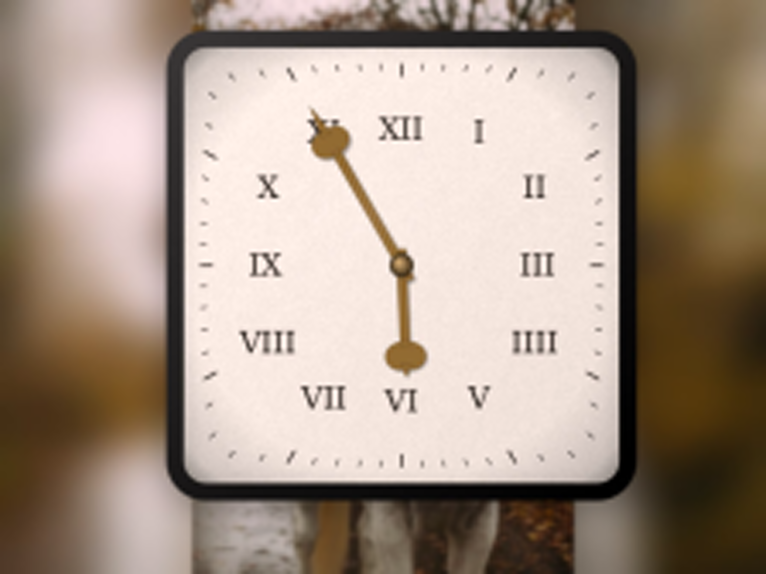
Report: 5:55
